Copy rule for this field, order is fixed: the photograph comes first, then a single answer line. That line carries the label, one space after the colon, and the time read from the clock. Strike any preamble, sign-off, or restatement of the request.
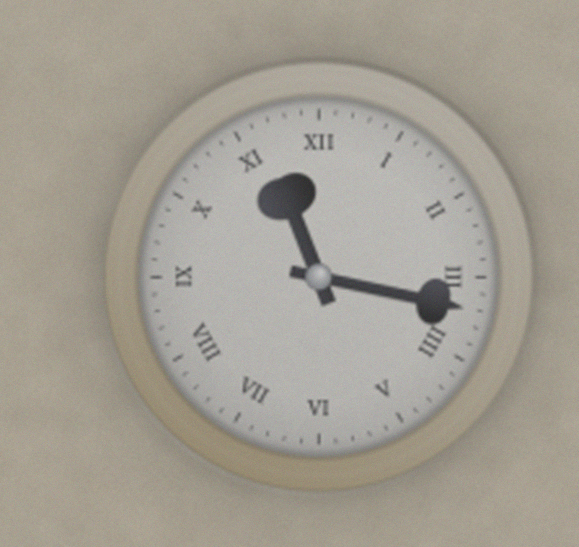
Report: 11:17
